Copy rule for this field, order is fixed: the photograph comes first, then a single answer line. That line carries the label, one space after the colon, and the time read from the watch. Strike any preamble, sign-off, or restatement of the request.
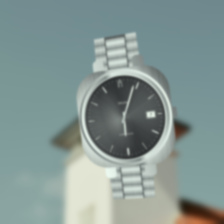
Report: 6:04
